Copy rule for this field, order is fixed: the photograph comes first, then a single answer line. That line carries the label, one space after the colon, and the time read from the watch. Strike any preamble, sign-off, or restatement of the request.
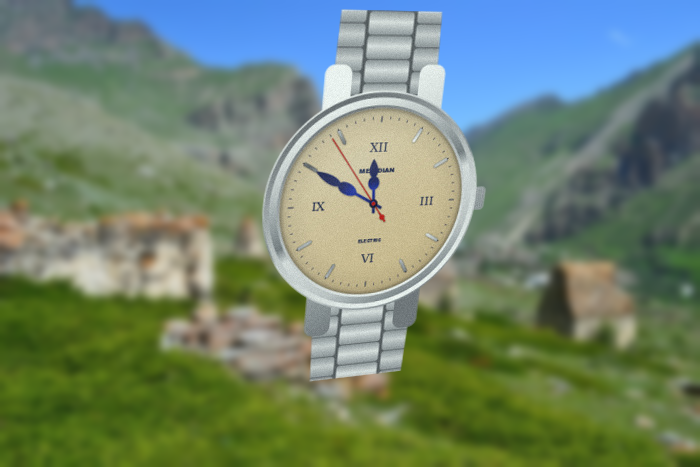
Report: 11:49:54
